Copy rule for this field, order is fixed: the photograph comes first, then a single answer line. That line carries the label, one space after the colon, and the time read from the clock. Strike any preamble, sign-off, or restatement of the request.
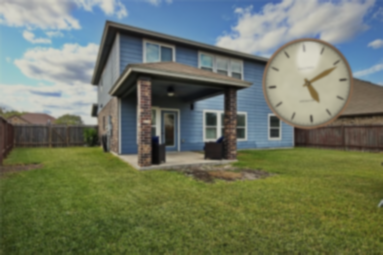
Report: 5:11
